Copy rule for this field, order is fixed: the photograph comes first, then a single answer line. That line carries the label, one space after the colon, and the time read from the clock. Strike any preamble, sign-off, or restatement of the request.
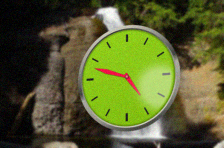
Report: 4:48
